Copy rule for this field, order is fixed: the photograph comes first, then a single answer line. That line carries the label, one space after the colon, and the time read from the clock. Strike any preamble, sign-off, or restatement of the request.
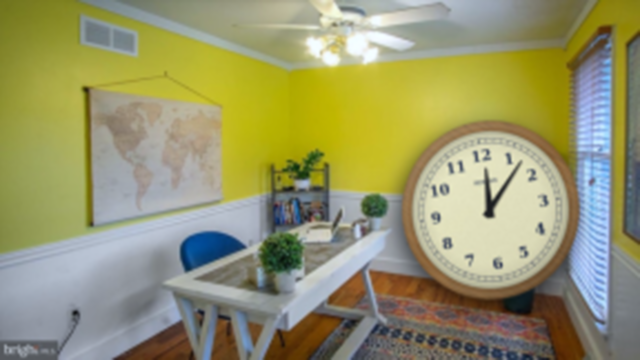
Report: 12:07
